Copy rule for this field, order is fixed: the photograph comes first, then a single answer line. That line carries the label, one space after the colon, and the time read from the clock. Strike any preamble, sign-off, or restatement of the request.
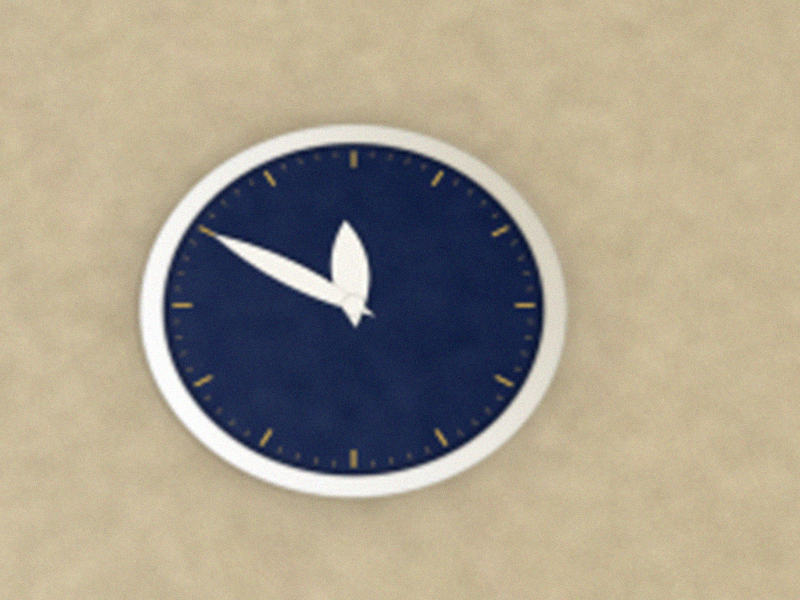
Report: 11:50
